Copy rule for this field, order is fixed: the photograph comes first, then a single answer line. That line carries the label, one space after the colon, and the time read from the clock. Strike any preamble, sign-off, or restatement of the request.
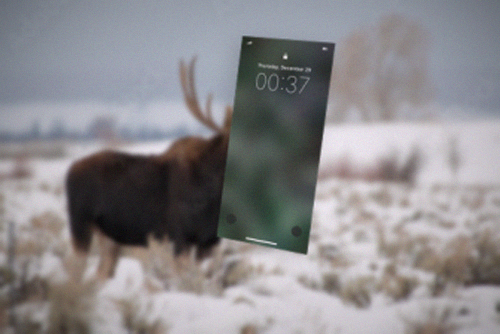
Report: 0:37
